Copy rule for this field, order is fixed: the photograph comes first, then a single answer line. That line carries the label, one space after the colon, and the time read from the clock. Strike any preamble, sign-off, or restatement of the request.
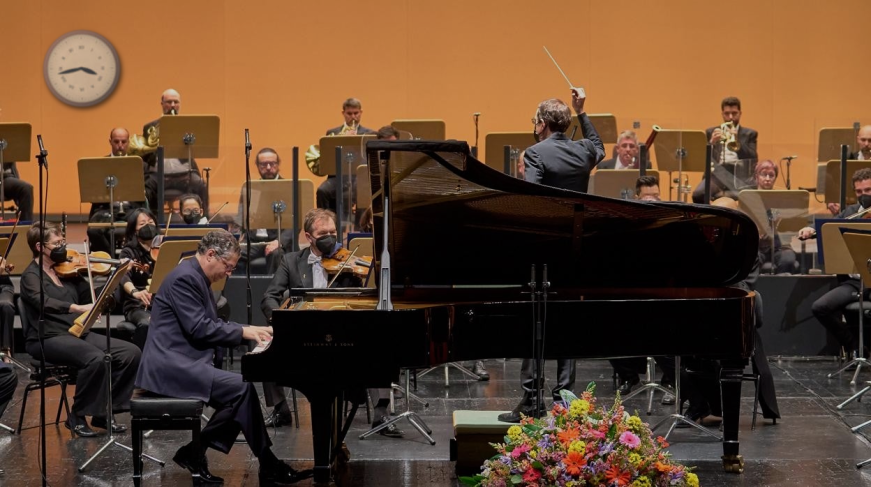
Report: 3:43
